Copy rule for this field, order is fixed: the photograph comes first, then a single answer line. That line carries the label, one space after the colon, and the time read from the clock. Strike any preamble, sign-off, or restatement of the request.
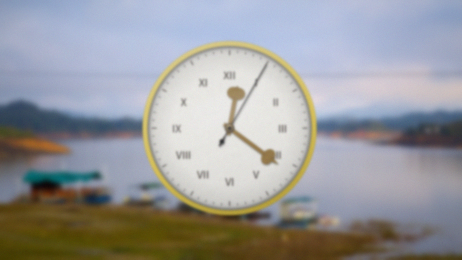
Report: 12:21:05
